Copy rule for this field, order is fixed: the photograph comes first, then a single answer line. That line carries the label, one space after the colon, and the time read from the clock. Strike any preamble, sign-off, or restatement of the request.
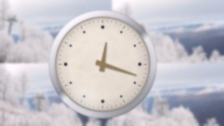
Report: 12:18
